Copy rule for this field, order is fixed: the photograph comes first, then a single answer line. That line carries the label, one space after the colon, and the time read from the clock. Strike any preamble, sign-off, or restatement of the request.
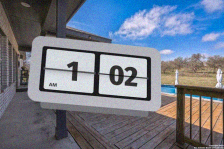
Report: 1:02
